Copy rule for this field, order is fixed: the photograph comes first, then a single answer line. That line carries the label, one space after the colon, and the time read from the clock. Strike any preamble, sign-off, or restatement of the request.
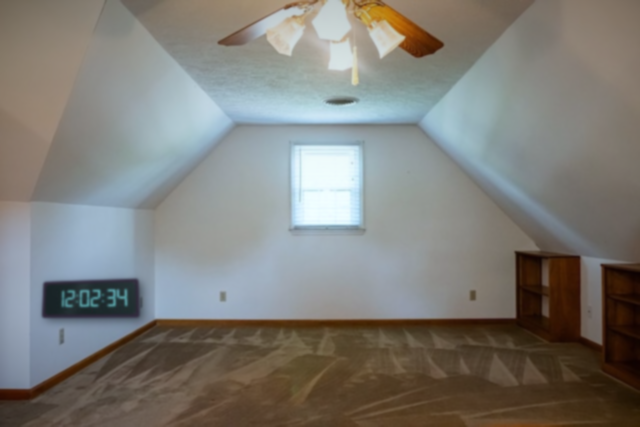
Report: 12:02:34
